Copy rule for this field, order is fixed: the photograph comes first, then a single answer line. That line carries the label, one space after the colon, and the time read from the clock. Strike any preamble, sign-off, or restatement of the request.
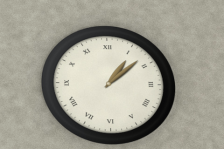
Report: 1:08
